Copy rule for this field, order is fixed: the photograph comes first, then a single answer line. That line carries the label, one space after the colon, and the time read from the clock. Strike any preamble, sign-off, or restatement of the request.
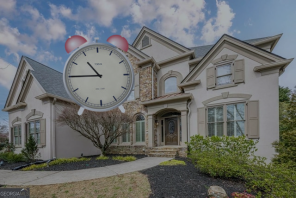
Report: 10:45
